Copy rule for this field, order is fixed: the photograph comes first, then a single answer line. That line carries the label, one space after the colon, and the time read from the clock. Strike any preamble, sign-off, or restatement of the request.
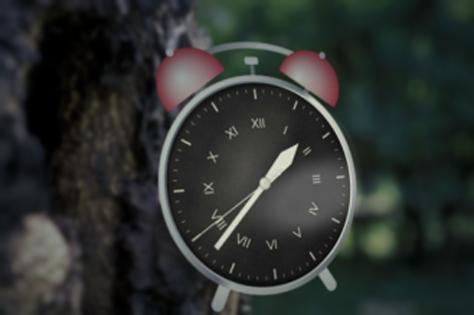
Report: 1:37:40
